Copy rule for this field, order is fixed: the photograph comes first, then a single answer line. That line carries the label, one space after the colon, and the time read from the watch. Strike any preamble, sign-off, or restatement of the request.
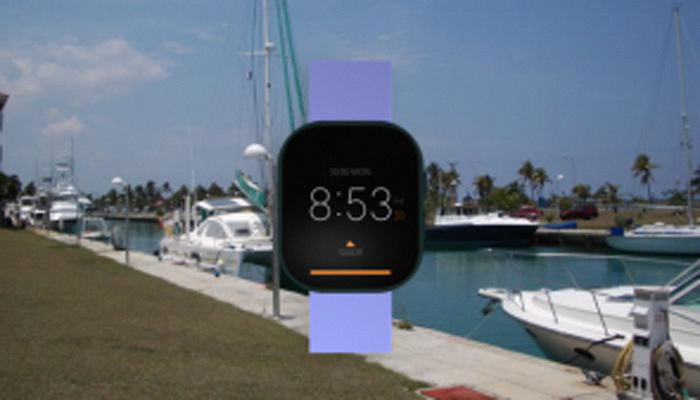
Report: 8:53
